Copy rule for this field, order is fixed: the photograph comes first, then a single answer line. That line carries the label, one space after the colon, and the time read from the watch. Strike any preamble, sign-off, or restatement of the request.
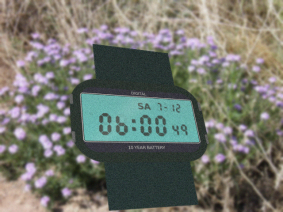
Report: 6:00:49
